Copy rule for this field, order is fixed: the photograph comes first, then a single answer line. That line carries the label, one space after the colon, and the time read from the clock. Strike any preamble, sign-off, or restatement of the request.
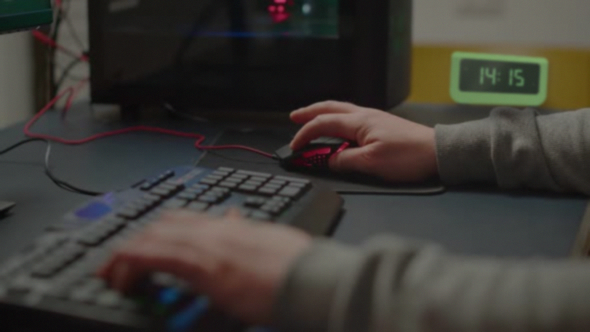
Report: 14:15
